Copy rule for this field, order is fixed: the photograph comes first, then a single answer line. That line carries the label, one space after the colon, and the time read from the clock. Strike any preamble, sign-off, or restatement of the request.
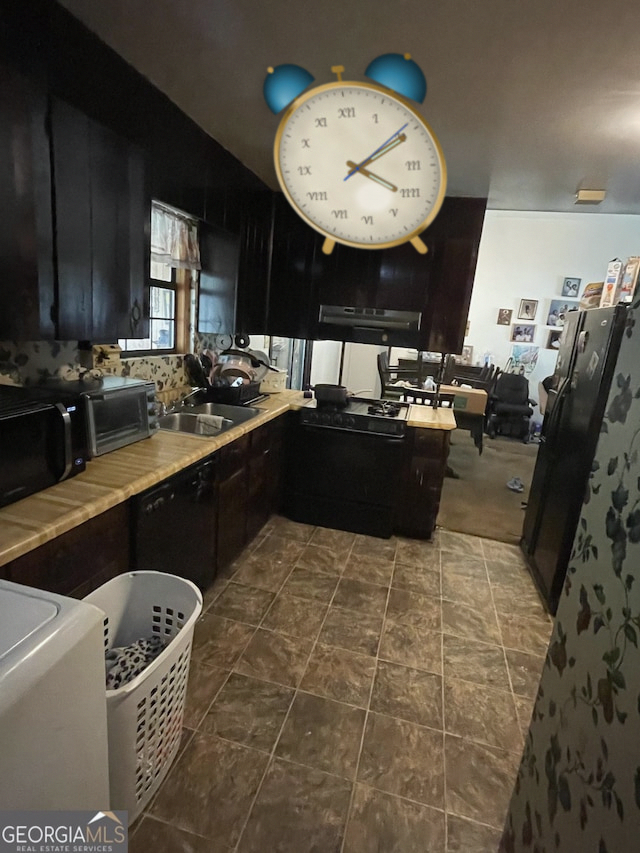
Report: 4:10:09
